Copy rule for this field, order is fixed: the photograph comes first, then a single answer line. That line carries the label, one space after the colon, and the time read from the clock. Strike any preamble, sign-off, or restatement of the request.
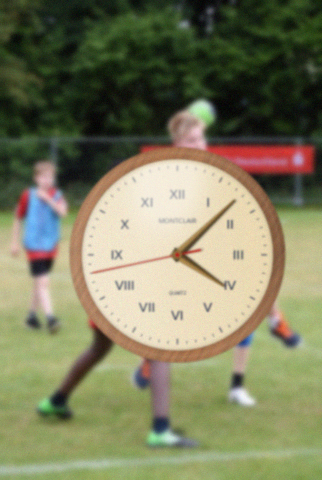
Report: 4:07:43
